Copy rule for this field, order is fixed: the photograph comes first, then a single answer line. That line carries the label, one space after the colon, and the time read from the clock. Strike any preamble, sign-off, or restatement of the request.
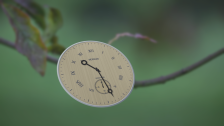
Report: 10:28
